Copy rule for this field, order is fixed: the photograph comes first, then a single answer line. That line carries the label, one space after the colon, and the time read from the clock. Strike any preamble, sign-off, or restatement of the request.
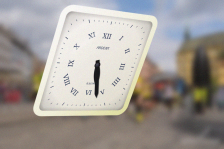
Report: 5:27
